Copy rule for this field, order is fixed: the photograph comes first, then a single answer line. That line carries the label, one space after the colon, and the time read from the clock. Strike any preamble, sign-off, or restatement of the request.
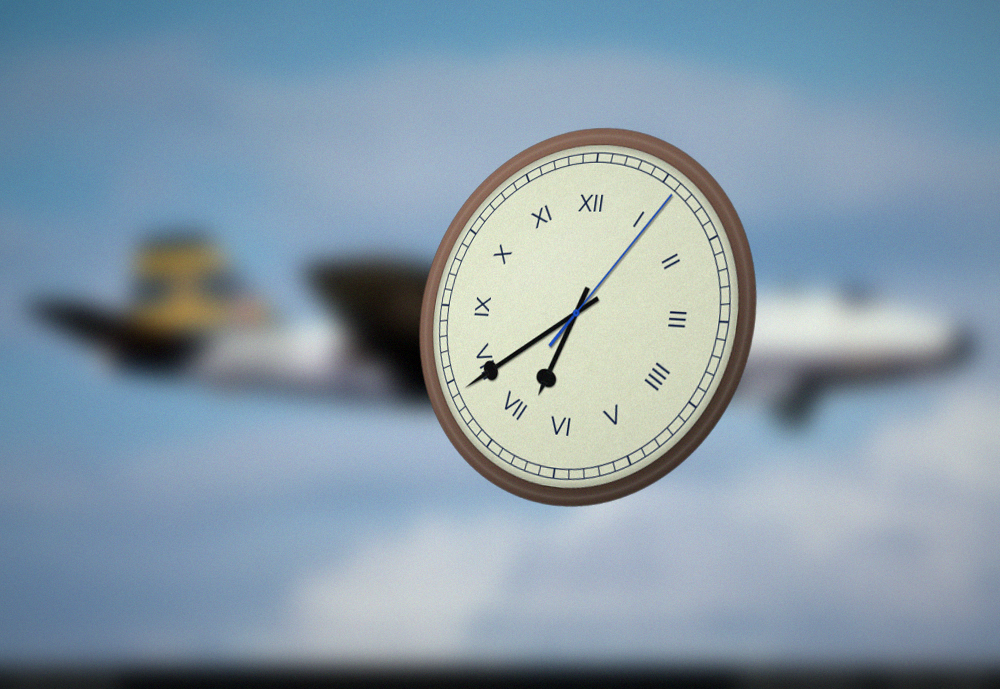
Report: 6:39:06
